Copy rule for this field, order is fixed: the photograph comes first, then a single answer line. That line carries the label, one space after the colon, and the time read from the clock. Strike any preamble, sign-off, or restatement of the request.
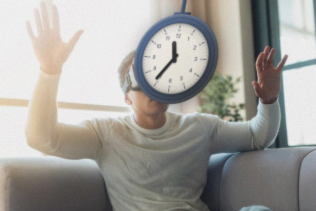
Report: 11:36
